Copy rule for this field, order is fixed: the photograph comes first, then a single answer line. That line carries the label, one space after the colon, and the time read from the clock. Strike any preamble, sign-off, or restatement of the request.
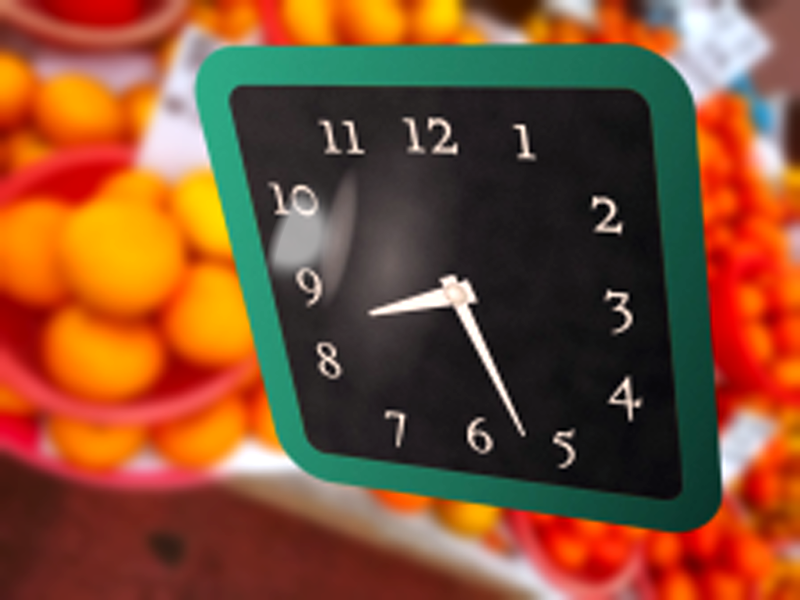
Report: 8:27
